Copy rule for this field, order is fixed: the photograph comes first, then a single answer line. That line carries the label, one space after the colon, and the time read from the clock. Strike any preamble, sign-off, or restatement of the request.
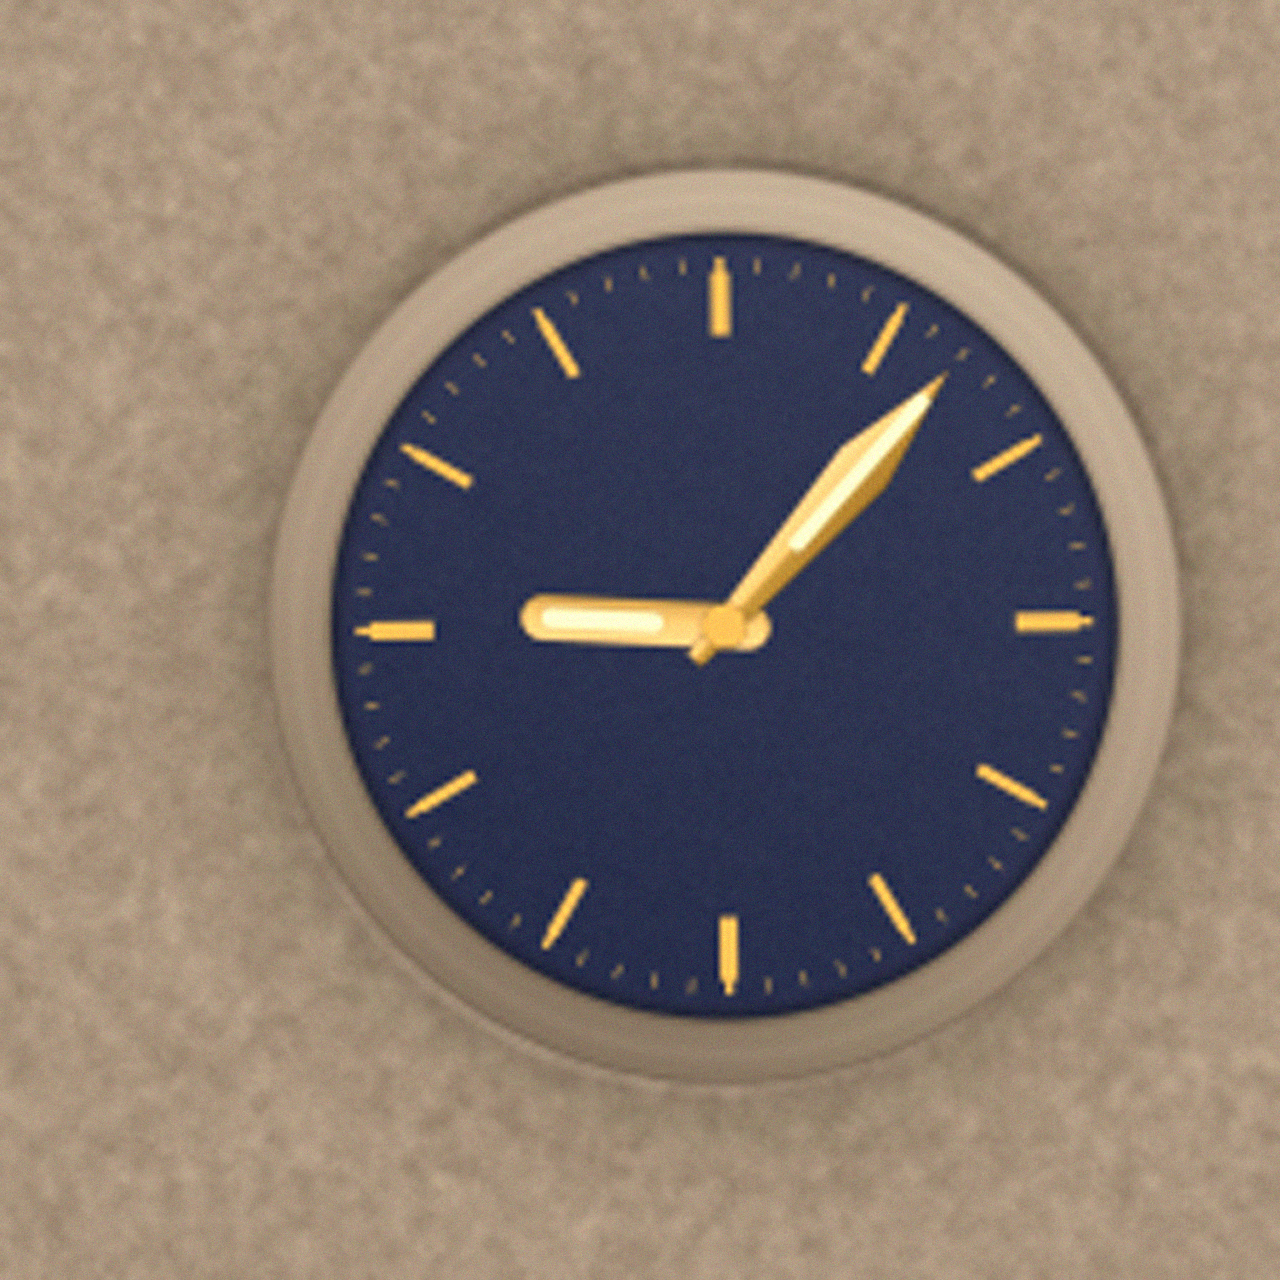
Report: 9:07
